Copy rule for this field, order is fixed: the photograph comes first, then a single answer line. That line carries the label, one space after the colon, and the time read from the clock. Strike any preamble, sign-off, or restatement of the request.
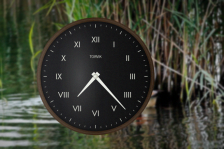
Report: 7:23
